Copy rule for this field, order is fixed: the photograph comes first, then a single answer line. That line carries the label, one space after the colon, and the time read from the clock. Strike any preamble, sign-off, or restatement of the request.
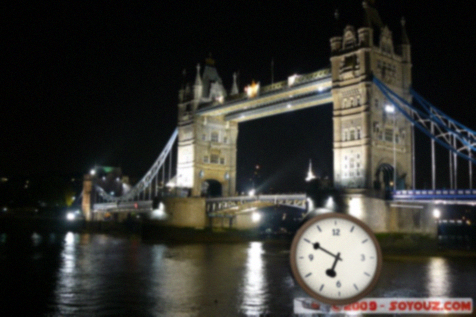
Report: 6:50
